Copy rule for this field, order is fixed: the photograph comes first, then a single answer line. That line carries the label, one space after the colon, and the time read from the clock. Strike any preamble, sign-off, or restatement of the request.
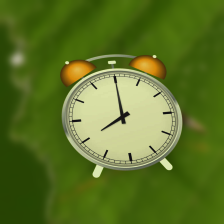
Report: 8:00
